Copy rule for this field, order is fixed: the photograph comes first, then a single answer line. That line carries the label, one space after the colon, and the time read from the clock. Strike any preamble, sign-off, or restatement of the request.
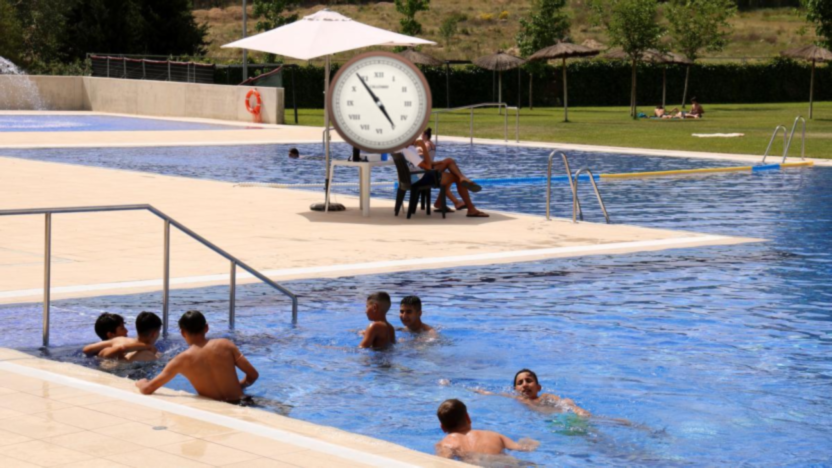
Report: 4:54
